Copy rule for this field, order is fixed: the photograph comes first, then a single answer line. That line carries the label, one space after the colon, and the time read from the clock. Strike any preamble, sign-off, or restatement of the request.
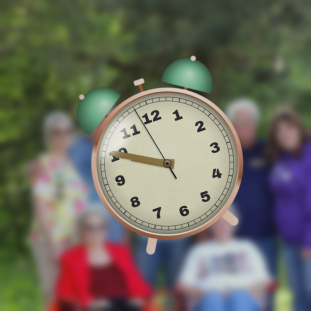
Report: 9:49:58
